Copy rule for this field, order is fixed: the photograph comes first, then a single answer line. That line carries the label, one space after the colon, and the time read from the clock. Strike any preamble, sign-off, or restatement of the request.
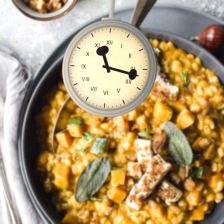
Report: 11:17
